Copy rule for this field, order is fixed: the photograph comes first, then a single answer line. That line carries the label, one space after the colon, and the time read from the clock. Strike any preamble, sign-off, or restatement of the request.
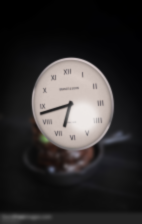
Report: 6:43
